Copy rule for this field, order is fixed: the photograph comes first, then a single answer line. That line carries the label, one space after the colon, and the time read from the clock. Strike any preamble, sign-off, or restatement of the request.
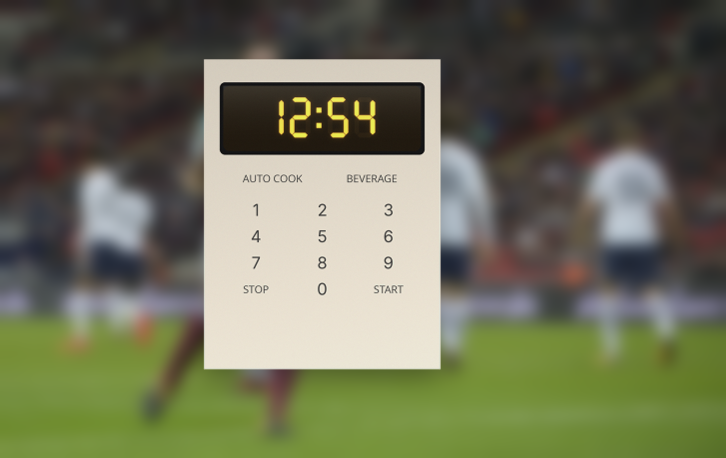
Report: 12:54
